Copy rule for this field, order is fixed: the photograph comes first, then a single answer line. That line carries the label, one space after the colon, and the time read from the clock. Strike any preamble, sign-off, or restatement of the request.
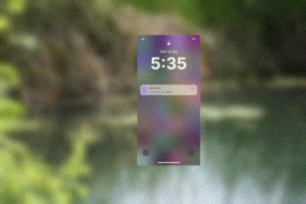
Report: 5:35
